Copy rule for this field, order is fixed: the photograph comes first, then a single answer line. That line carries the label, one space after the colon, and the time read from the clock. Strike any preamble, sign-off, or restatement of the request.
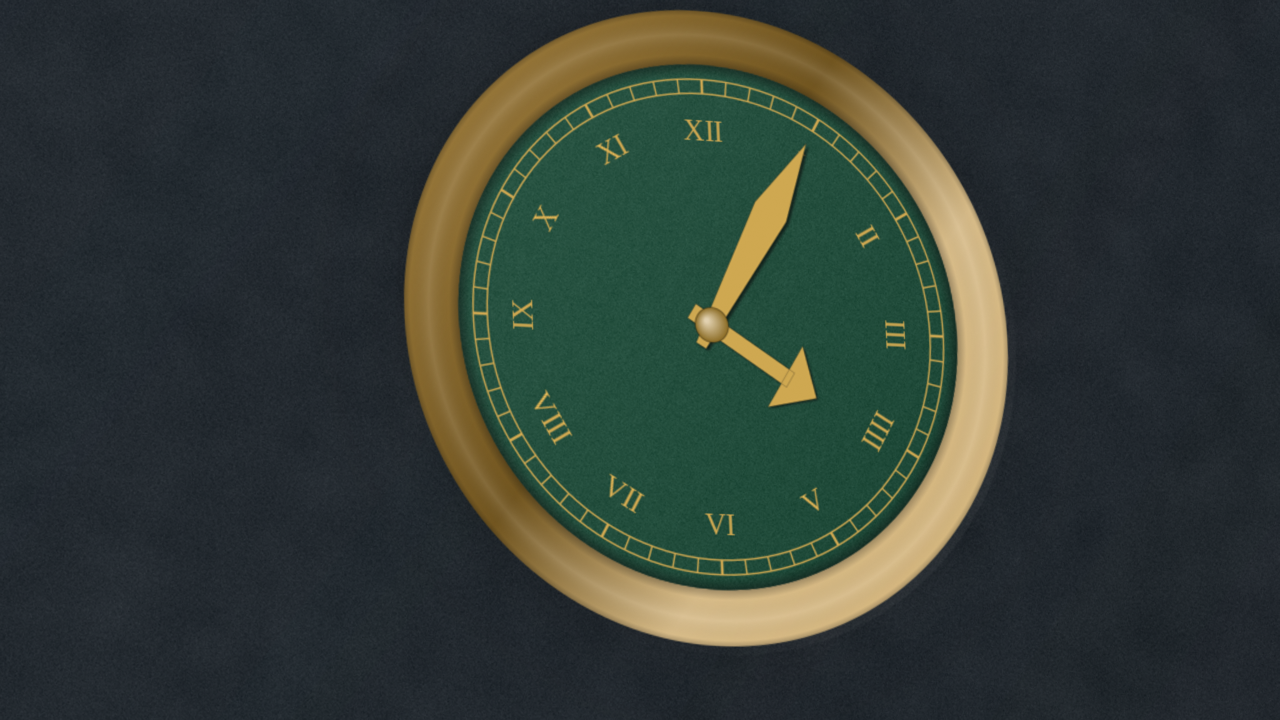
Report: 4:05
